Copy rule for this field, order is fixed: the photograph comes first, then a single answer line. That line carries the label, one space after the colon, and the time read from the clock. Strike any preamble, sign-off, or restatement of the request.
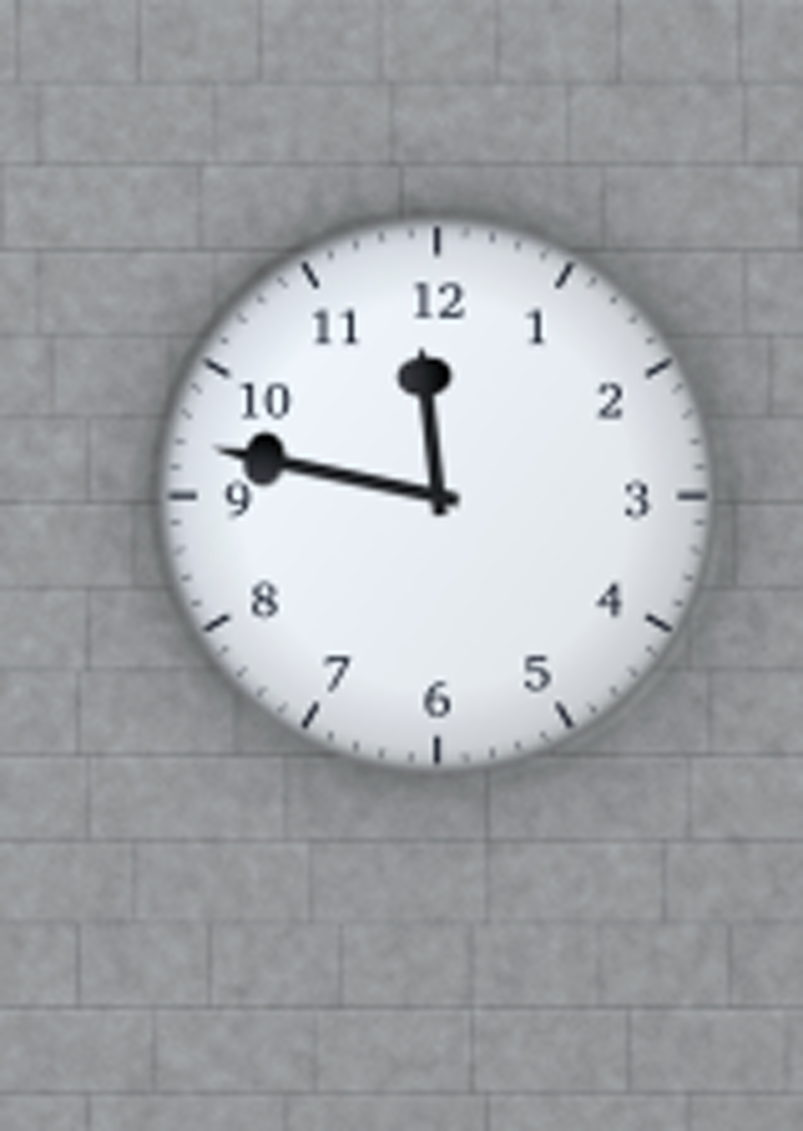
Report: 11:47
